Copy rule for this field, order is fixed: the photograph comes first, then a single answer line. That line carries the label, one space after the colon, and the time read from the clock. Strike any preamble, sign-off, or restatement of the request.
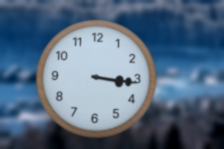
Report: 3:16
